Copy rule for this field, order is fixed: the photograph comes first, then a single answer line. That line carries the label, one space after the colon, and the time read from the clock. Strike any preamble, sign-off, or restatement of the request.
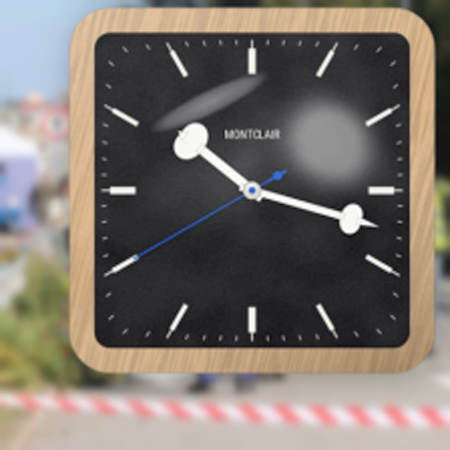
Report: 10:17:40
